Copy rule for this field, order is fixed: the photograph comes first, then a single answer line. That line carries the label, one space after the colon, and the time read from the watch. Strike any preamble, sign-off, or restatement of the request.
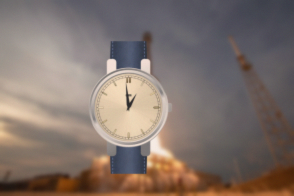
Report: 12:59
